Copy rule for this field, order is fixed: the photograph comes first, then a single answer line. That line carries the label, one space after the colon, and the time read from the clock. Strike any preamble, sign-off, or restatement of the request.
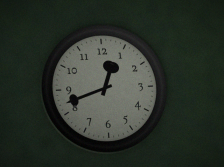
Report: 12:42
